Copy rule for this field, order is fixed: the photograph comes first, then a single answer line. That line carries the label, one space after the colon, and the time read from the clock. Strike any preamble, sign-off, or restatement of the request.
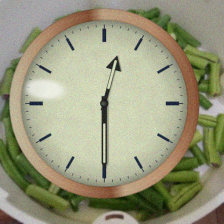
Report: 12:30
